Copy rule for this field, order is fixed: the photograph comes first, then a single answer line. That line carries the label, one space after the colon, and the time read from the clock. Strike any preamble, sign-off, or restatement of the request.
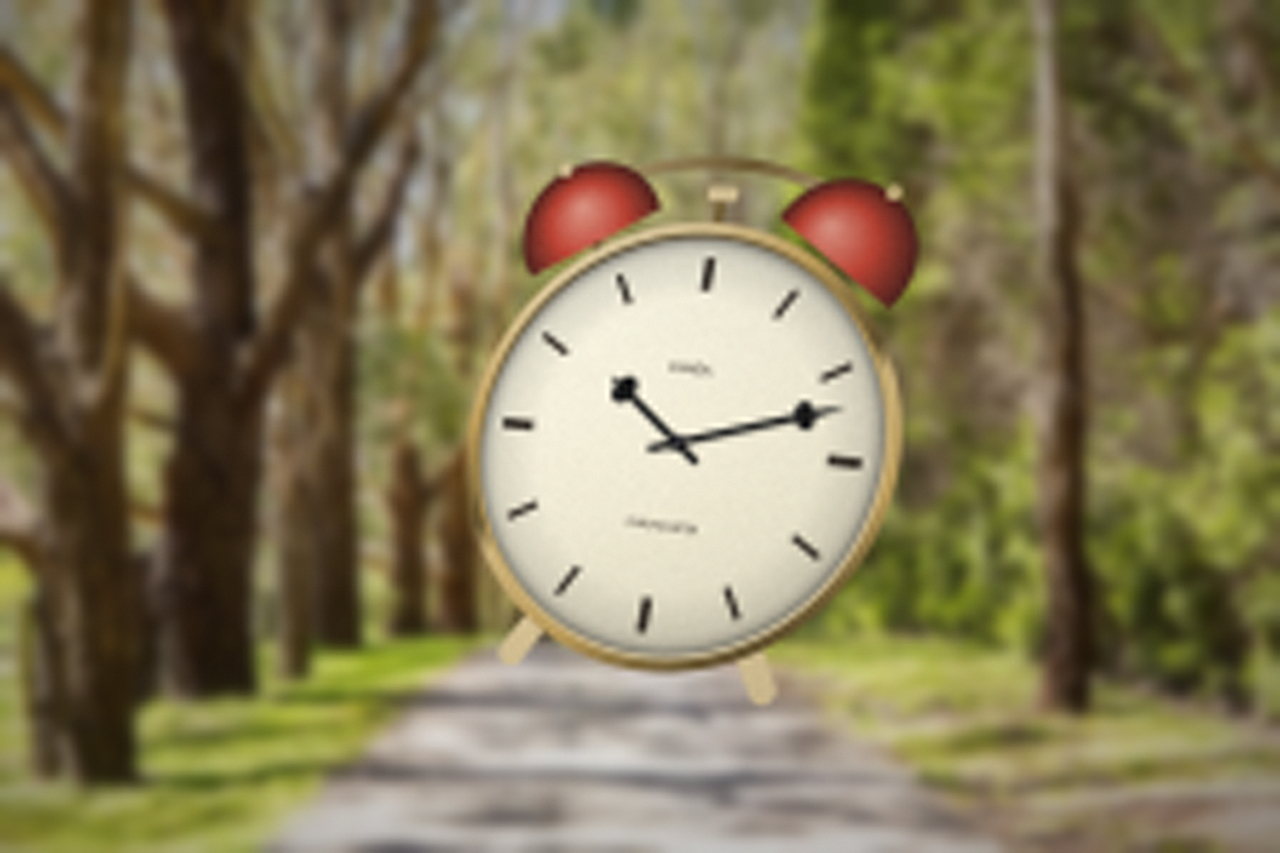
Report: 10:12
